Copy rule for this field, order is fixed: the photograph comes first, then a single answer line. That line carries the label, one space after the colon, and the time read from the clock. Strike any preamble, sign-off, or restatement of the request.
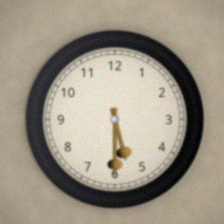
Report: 5:30
